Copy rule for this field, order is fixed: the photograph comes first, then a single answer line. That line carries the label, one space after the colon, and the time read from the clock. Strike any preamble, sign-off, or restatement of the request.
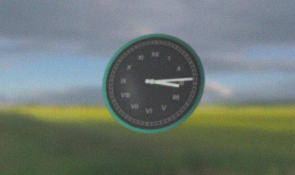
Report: 3:14
